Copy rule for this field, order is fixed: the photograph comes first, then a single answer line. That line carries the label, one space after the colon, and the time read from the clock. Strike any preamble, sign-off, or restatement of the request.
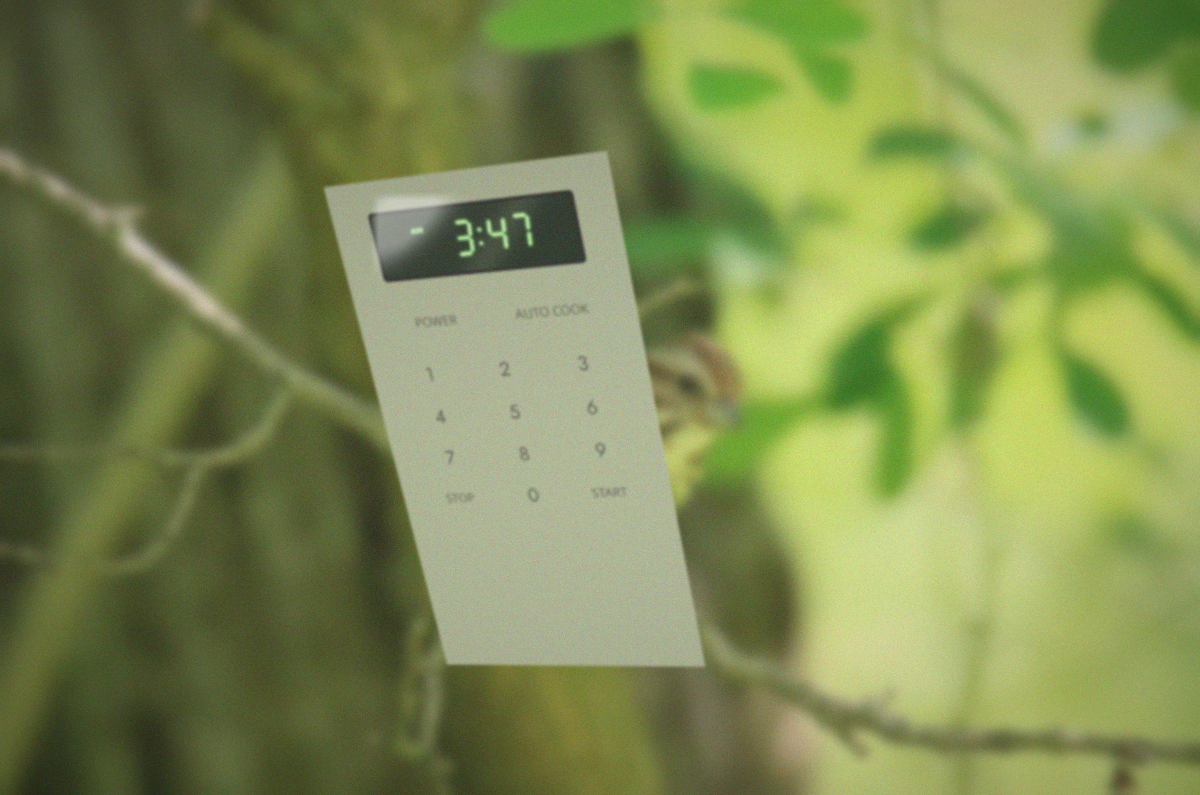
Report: 3:47
